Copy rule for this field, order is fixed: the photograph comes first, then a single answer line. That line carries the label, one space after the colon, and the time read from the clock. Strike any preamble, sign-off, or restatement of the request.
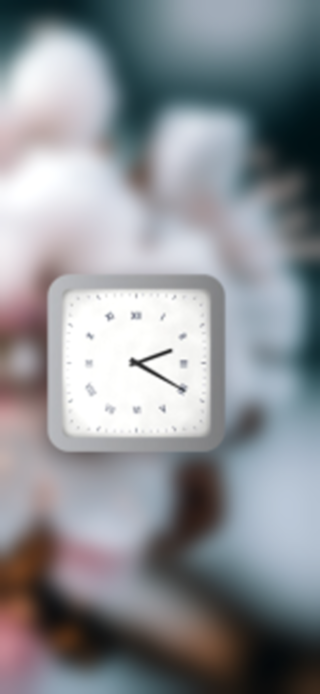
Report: 2:20
